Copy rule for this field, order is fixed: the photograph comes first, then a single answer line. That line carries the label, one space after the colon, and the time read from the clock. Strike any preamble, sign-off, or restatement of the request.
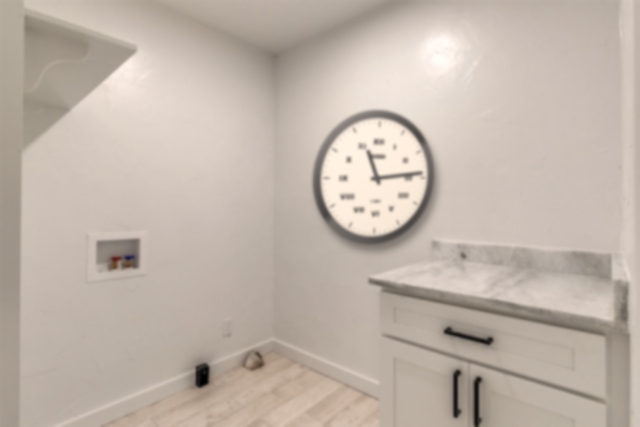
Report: 11:14
